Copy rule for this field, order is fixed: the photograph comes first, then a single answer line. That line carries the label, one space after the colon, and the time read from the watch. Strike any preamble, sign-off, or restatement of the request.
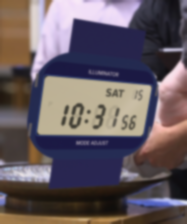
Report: 10:31:56
